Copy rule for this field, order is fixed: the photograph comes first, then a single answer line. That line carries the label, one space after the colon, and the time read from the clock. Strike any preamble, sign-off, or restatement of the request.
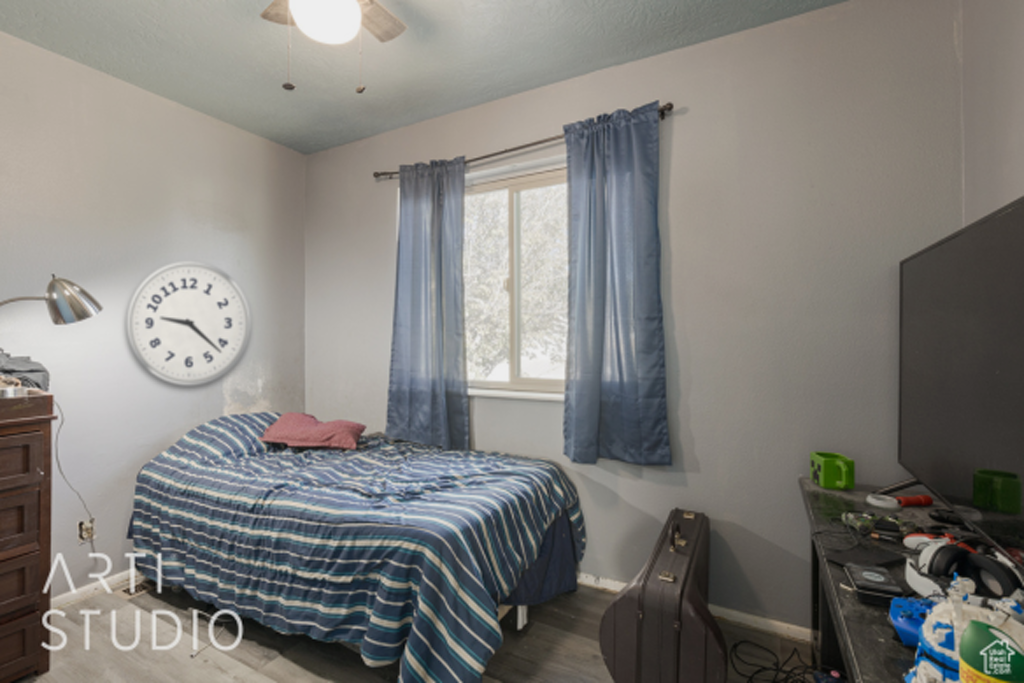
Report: 9:22
